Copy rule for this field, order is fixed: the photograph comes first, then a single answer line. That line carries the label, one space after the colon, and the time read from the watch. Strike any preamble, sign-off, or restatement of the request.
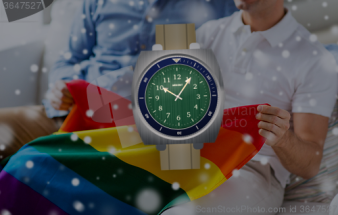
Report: 10:06
